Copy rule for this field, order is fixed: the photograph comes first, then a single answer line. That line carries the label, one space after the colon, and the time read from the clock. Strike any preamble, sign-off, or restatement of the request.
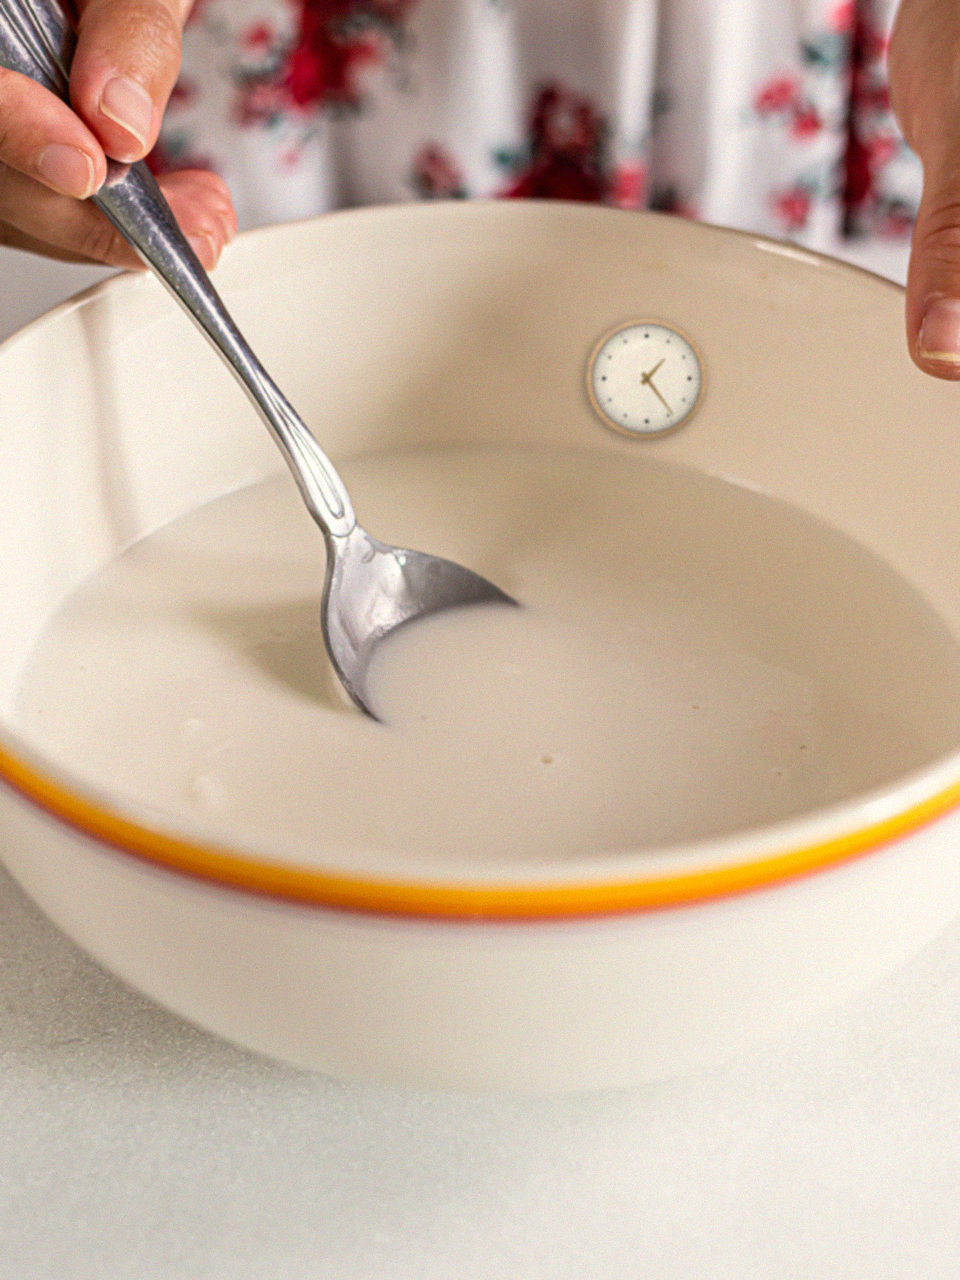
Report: 1:24
